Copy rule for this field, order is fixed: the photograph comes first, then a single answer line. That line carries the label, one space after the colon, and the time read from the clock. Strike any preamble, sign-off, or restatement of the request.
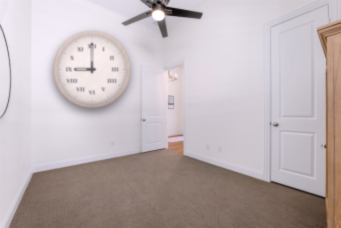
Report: 9:00
